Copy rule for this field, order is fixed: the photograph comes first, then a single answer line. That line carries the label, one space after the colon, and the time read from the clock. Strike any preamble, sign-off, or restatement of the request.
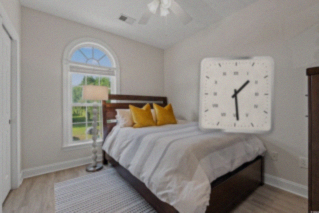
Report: 1:29
